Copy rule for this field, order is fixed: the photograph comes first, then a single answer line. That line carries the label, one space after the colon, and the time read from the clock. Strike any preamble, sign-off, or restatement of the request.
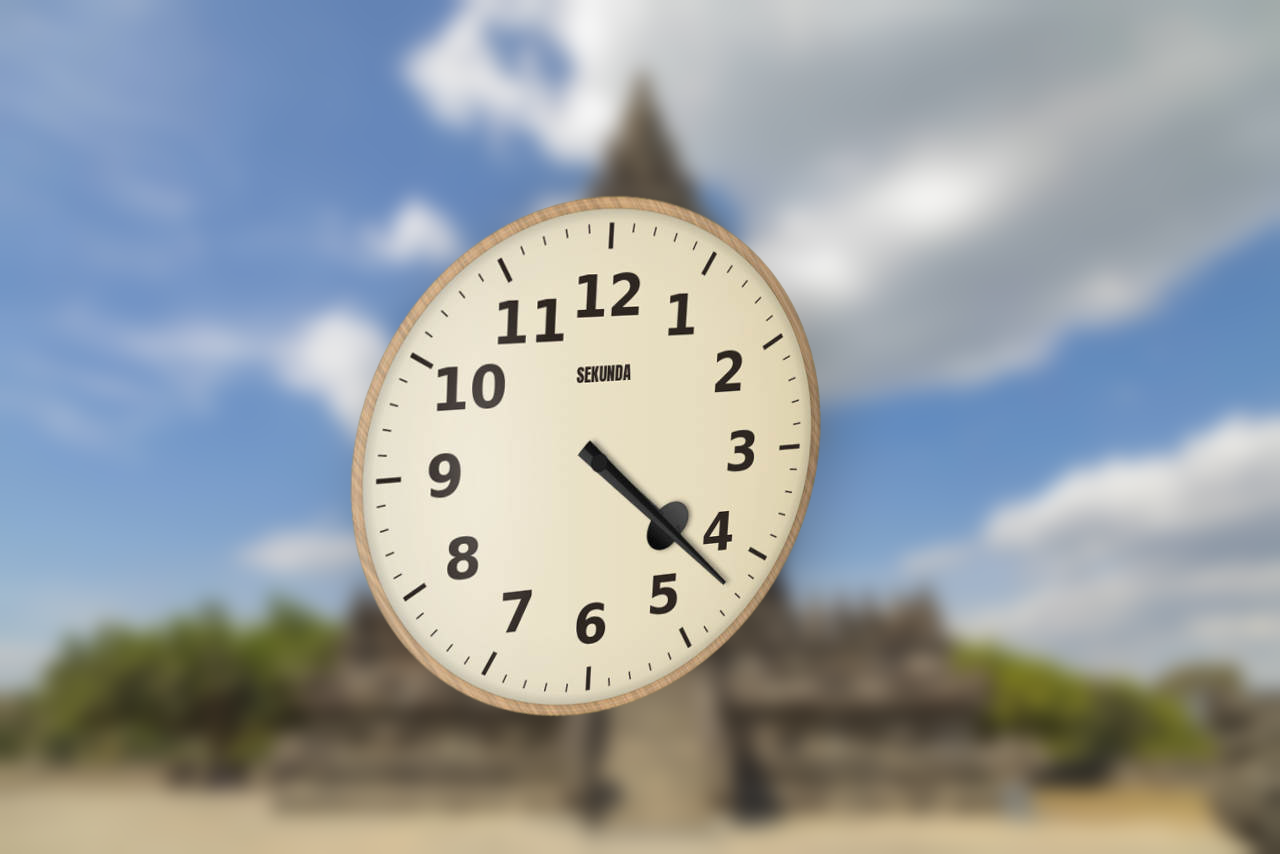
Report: 4:22
